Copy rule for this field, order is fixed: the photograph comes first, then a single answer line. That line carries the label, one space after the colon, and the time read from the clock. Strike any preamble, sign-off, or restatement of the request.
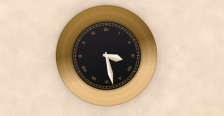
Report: 3:28
